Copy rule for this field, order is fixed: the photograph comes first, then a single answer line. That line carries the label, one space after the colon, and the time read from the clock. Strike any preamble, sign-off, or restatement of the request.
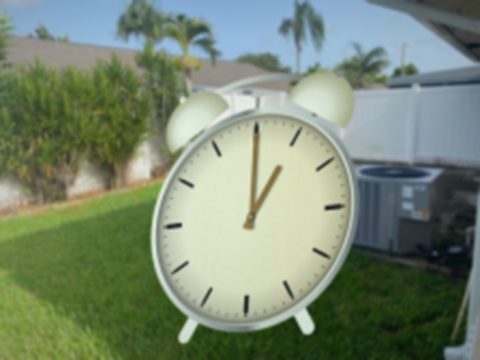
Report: 1:00
